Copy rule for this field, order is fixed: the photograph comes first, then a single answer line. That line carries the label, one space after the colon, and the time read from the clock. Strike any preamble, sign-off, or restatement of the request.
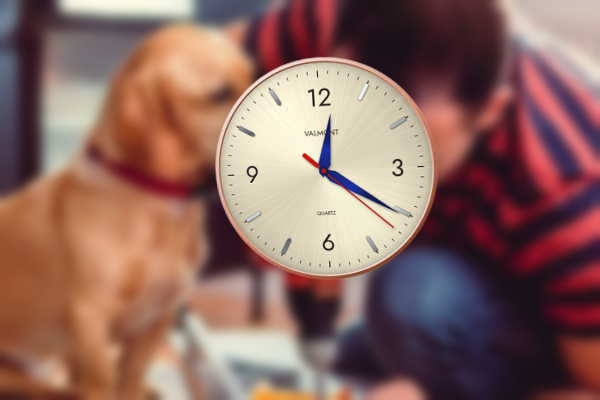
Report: 12:20:22
